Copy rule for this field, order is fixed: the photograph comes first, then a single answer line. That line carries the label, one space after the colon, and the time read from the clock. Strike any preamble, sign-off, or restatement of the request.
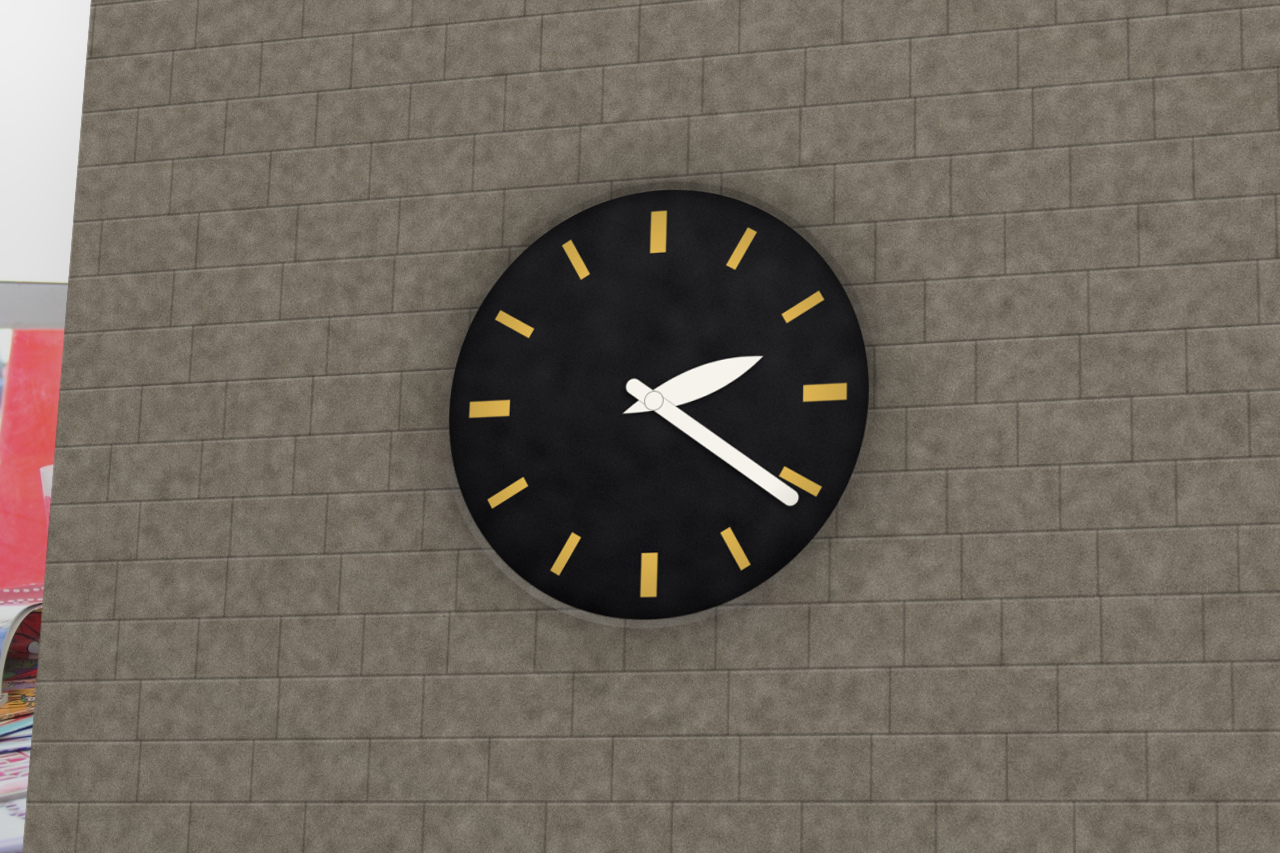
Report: 2:21
